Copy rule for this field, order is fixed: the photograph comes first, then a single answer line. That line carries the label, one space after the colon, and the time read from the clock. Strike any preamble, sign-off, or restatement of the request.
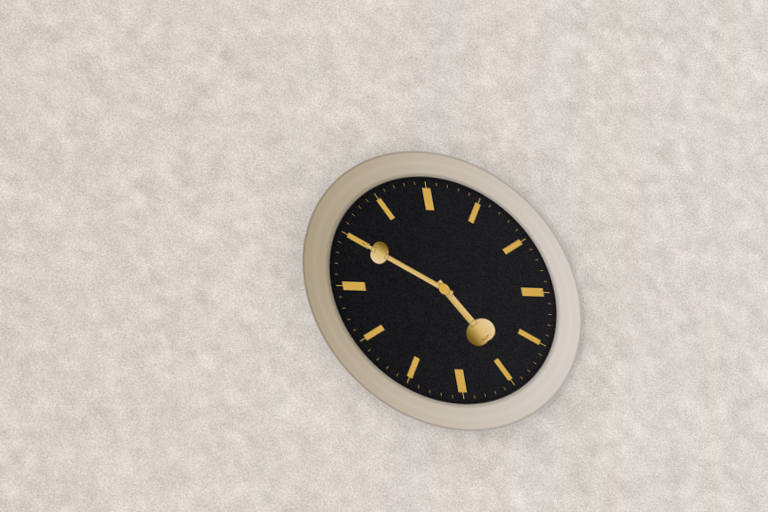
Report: 4:50
